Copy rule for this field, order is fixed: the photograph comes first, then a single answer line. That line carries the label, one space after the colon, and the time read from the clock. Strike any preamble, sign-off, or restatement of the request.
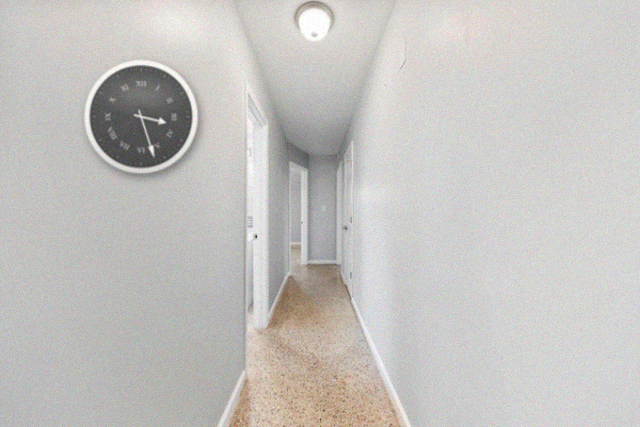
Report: 3:27
